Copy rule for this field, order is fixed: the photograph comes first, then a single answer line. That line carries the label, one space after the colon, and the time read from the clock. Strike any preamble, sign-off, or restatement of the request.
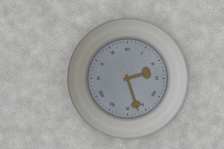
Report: 2:27
